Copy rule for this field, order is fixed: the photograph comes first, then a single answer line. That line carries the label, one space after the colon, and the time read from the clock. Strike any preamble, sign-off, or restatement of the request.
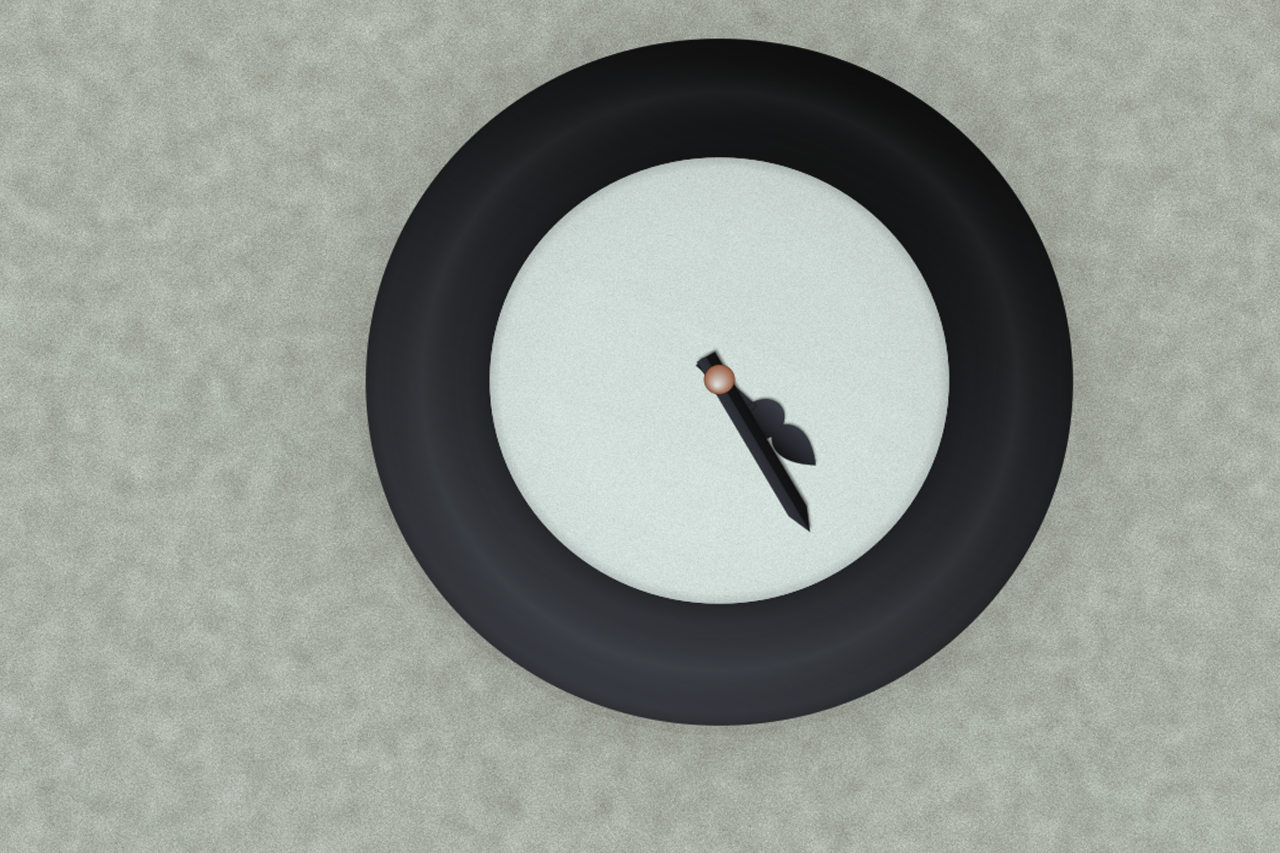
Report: 4:25
